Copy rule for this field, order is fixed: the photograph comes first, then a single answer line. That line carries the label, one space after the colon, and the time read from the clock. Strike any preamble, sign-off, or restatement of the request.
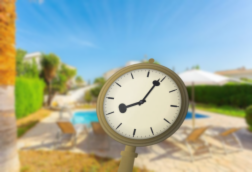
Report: 8:04
